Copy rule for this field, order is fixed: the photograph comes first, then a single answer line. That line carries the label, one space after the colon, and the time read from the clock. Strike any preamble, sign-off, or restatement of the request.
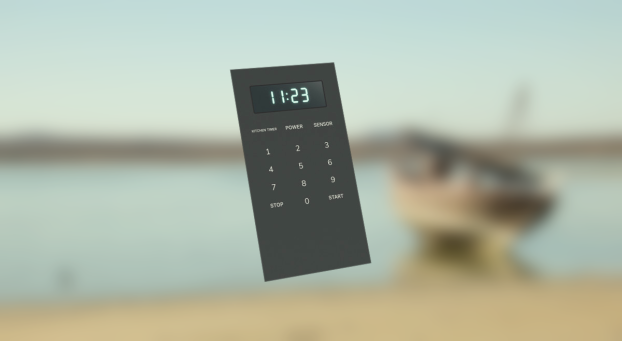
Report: 11:23
